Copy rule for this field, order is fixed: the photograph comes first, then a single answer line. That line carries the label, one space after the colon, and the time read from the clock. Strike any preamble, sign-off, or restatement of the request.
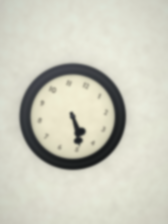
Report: 4:24
